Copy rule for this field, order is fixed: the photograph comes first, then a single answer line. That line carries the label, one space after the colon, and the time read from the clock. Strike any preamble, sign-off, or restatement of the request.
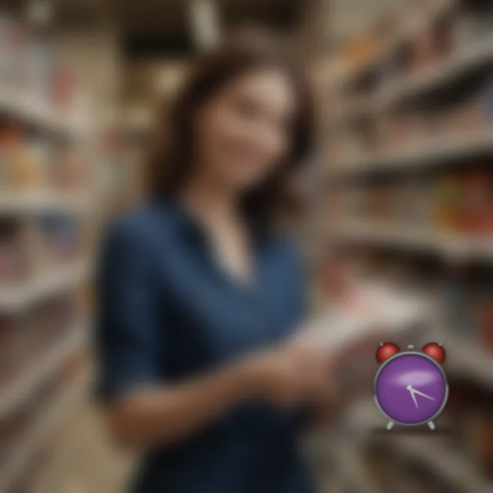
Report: 5:19
